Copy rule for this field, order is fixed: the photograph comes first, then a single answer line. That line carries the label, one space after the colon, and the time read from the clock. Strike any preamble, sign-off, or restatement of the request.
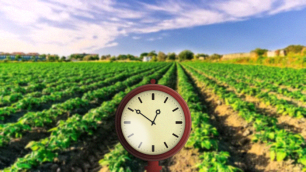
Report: 12:51
